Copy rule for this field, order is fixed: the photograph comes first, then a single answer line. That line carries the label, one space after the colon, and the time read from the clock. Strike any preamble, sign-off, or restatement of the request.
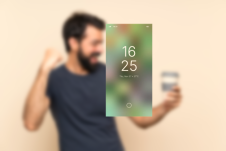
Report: 16:25
